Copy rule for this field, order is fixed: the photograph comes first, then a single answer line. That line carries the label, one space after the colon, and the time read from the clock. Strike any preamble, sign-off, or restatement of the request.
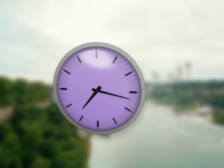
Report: 7:17
